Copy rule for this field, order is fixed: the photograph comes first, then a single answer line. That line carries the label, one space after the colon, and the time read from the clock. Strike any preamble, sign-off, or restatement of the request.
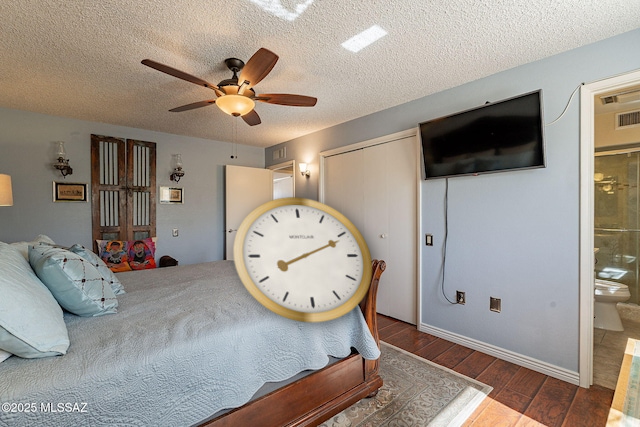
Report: 8:11
